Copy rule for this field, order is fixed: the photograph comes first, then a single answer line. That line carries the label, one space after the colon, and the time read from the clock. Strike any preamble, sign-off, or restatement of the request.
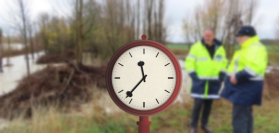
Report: 11:37
